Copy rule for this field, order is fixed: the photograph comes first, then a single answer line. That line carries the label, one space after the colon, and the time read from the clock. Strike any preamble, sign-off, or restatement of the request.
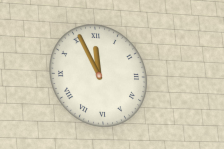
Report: 11:56
